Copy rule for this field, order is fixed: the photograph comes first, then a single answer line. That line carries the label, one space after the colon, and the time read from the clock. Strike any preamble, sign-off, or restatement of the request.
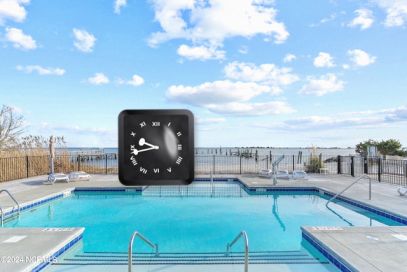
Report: 9:43
